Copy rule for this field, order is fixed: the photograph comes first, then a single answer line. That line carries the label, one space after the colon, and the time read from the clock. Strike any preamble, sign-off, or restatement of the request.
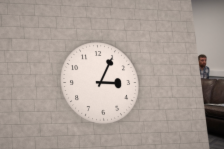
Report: 3:05
